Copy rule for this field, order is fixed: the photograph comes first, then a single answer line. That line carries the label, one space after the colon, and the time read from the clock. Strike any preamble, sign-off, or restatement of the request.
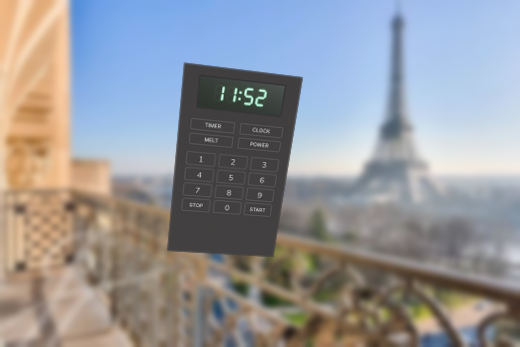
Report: 11:52
